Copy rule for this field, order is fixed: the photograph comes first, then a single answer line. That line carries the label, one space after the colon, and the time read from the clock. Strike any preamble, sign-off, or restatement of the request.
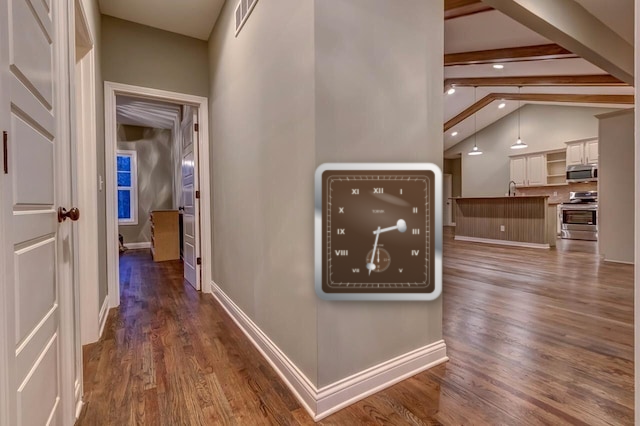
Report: 2:32
